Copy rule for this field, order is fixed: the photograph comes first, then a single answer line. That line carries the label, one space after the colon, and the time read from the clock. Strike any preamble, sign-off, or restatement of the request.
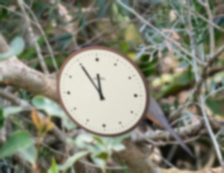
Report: 11:55
